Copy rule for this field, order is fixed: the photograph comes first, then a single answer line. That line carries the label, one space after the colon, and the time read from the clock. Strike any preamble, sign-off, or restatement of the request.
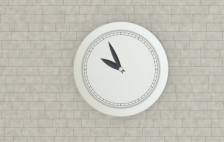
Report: 9:56
